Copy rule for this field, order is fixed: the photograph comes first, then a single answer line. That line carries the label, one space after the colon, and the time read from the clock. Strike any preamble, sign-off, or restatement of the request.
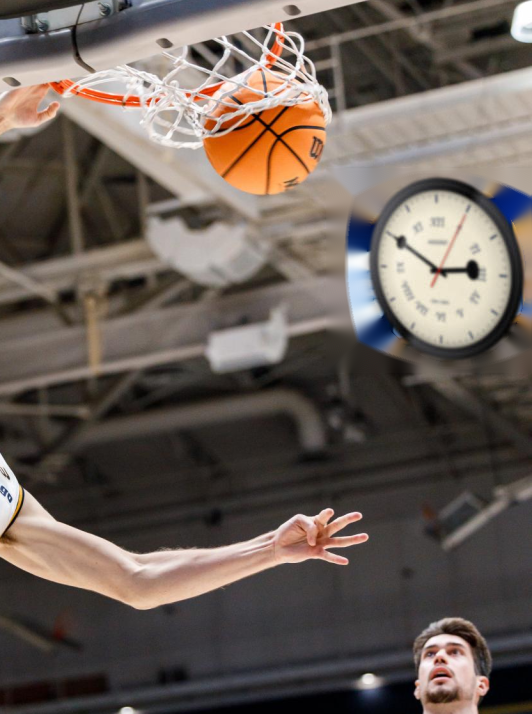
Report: 2:50:05
